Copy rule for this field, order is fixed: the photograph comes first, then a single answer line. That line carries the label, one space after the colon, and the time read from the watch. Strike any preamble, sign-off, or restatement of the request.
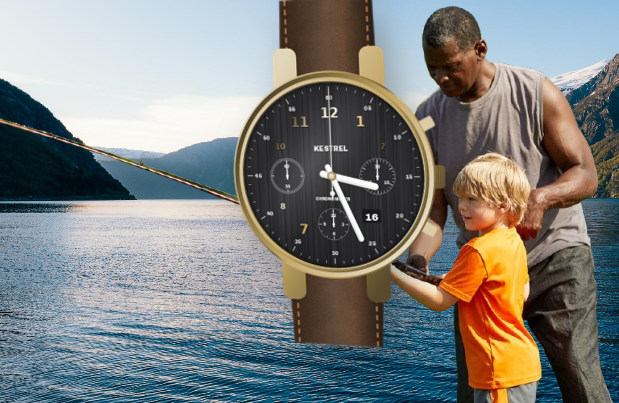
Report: 3:26
